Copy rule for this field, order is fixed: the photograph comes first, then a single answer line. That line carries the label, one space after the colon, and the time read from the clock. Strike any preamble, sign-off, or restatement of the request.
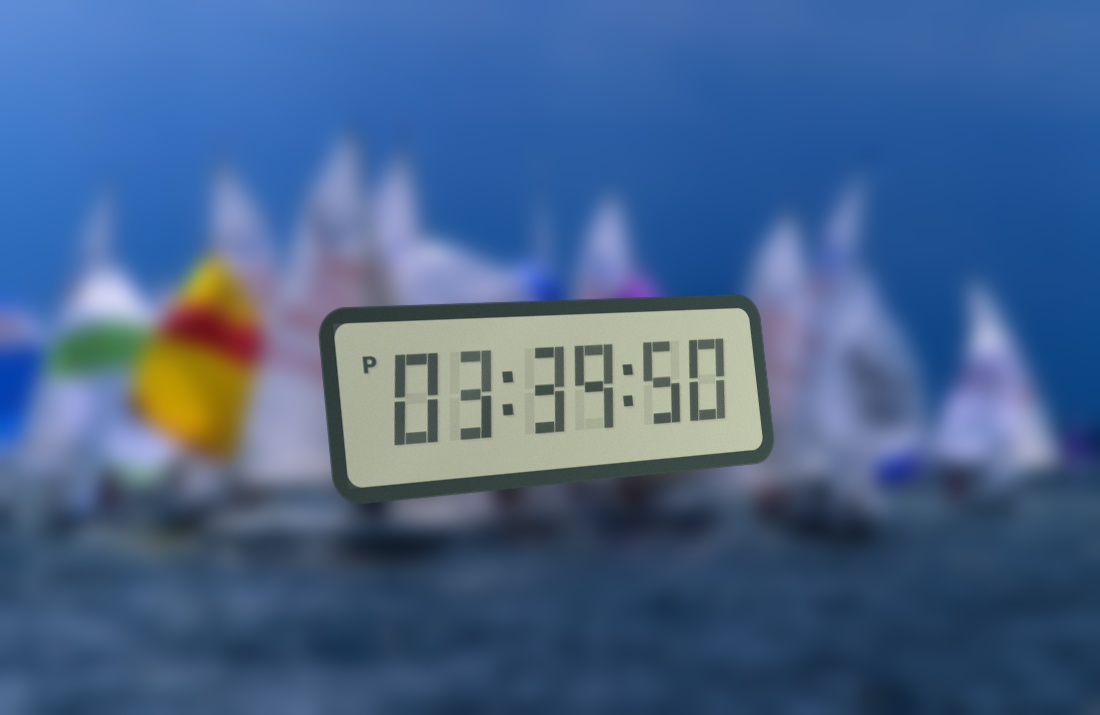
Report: 3:39:50
